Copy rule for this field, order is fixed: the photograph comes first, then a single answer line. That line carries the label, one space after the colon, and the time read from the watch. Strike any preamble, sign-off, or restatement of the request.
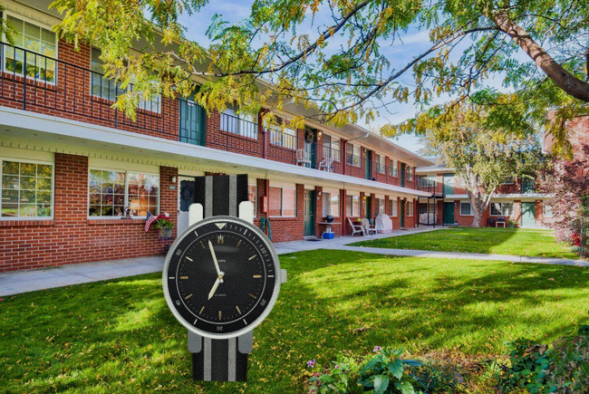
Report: 6:57
